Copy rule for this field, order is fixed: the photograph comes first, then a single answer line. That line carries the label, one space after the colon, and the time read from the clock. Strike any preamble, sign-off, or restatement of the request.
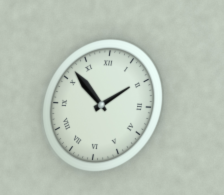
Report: 1:52
